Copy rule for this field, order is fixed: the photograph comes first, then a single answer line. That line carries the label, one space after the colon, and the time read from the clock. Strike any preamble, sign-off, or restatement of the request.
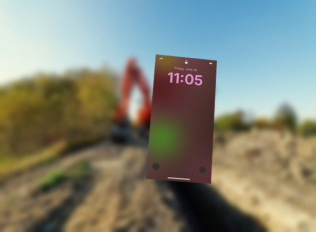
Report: 11:05
